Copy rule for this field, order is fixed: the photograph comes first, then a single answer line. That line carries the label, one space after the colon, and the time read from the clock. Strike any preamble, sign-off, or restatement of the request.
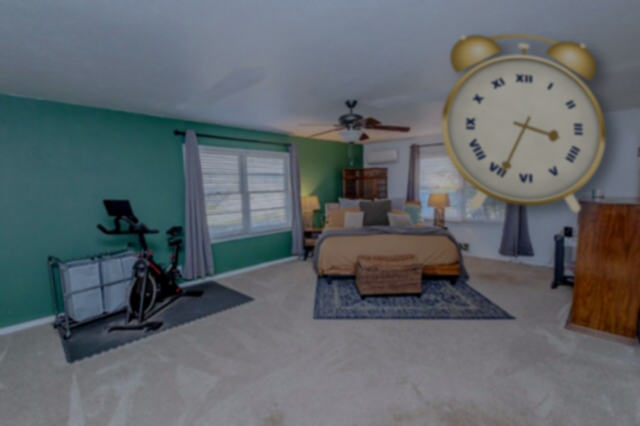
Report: 3:34
